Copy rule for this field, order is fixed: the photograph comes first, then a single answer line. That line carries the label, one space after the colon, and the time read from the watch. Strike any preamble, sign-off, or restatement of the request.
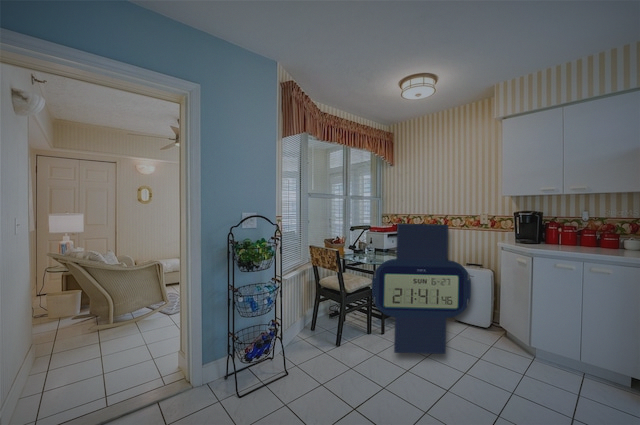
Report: 21:41:46
